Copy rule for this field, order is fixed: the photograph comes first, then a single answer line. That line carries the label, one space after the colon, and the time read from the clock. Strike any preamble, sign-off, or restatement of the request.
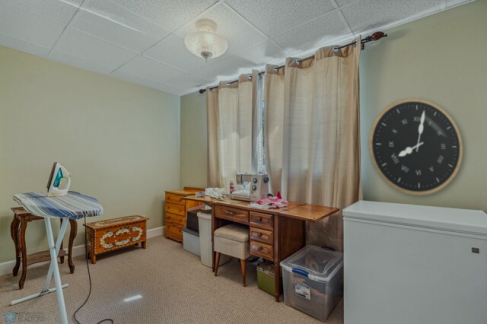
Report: 8:02
